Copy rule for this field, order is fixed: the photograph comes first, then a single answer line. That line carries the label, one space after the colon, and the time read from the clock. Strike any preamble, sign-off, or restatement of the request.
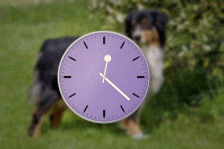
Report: 12:22
